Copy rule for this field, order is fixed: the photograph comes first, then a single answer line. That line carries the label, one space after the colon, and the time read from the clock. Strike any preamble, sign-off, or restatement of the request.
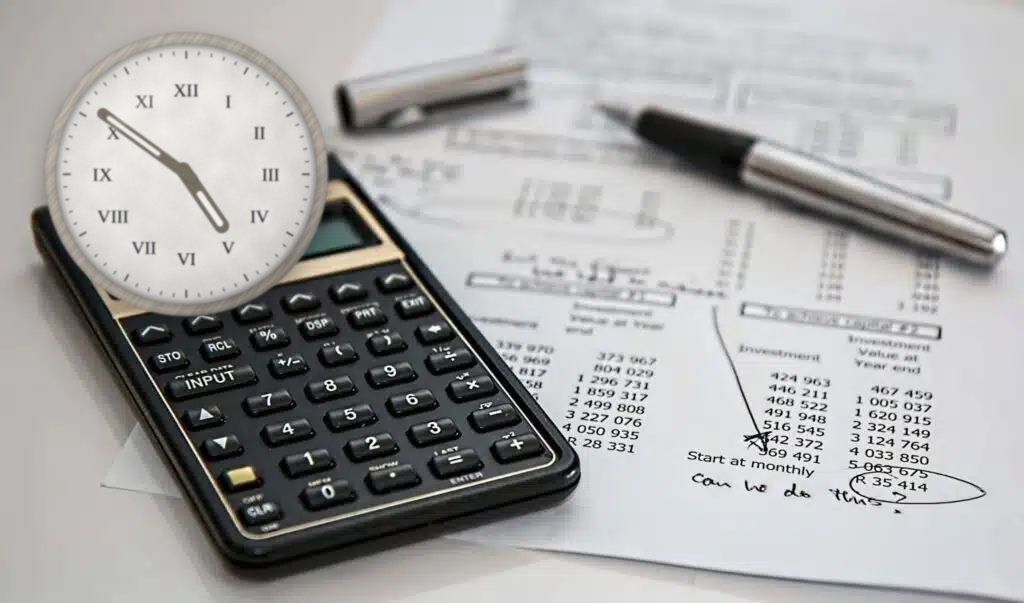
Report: 4:51
